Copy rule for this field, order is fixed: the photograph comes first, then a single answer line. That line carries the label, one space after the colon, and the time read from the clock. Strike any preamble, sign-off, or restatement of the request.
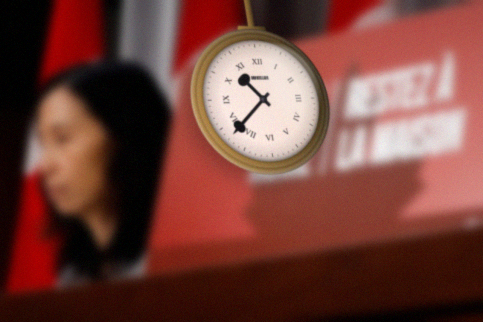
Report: 10:38
